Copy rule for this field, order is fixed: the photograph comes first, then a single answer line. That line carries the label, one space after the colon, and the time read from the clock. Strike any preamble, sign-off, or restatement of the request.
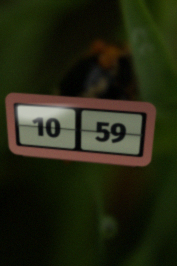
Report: 10:59
